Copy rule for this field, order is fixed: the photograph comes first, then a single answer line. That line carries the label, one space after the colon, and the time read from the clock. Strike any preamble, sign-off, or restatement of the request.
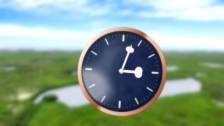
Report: 3:03
